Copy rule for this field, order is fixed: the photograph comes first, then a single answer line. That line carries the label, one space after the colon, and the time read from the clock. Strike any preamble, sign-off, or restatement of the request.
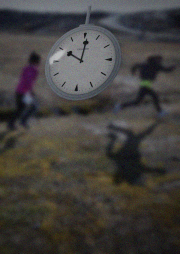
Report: 10:01
